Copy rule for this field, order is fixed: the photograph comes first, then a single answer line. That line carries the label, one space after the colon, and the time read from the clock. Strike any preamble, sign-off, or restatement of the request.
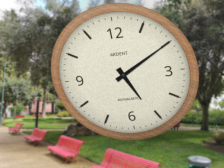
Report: 5:10
